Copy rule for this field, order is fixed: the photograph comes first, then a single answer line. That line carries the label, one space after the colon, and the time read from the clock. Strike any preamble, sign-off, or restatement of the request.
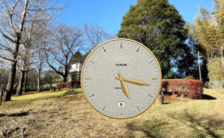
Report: 5:17
